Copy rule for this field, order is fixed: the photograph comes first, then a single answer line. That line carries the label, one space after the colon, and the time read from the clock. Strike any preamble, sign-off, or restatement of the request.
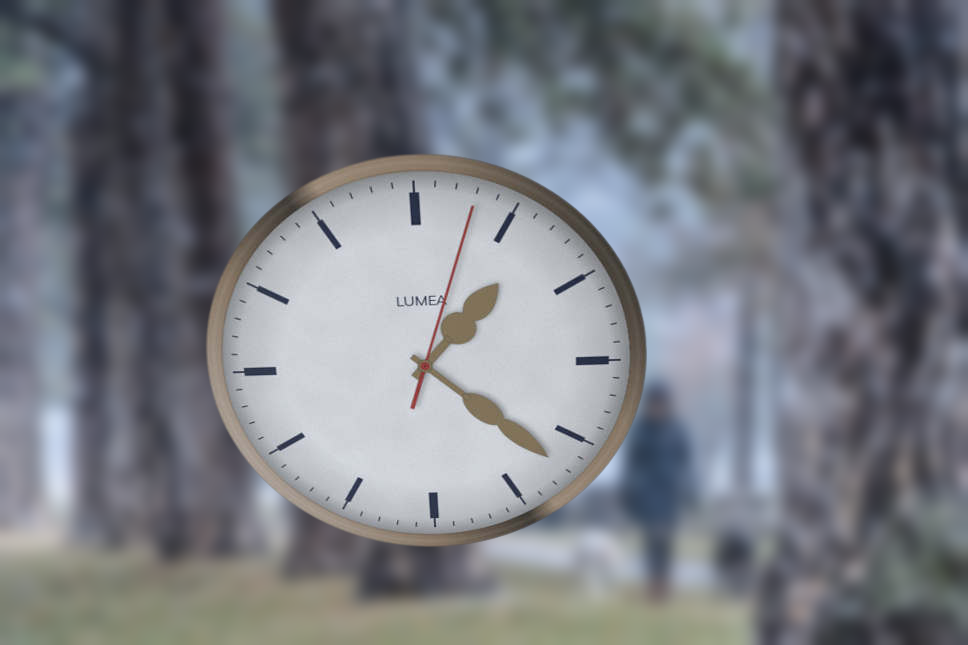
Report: 1:22:03
